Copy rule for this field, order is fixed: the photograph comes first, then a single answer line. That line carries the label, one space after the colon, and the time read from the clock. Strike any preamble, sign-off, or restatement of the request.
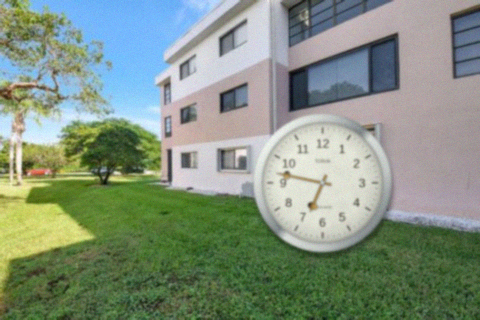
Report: 6:47
